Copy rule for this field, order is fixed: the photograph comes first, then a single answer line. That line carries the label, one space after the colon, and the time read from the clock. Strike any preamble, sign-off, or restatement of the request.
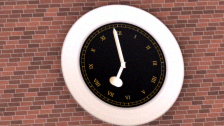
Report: 6:59
